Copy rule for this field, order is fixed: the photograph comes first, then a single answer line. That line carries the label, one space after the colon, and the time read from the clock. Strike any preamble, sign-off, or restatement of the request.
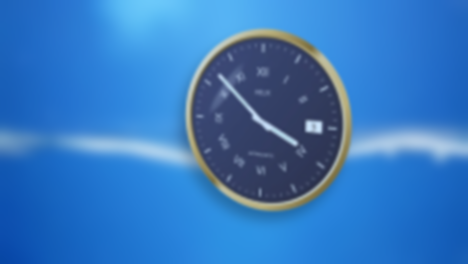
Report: 3:52
